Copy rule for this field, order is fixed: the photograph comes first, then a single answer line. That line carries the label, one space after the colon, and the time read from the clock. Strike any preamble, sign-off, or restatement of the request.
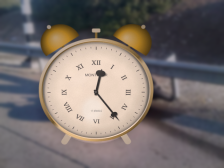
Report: 12:24
